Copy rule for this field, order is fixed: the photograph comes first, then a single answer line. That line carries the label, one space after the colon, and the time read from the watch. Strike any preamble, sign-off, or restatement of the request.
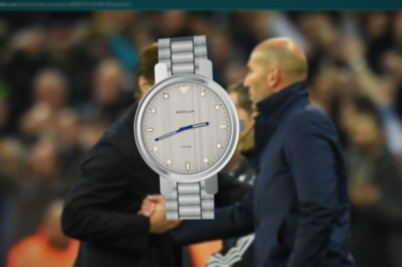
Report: 2:42
